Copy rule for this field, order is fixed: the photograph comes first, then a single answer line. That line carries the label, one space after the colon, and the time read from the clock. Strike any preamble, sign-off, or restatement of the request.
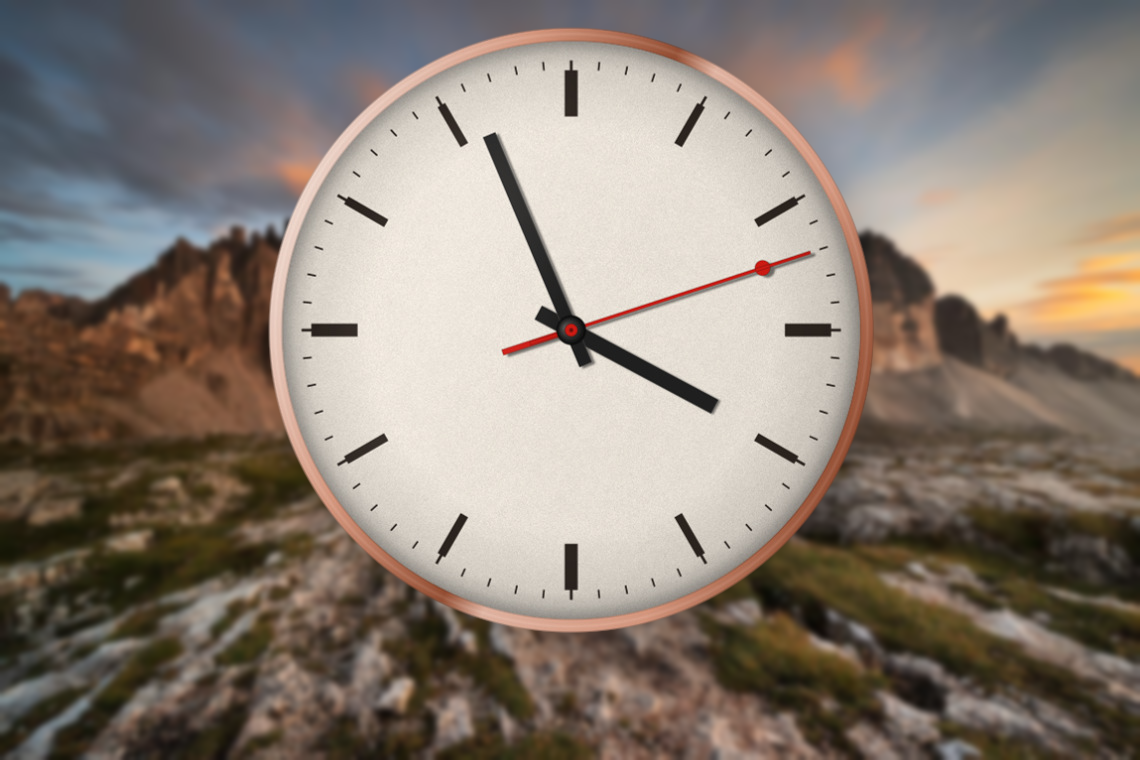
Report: 3:56:12
